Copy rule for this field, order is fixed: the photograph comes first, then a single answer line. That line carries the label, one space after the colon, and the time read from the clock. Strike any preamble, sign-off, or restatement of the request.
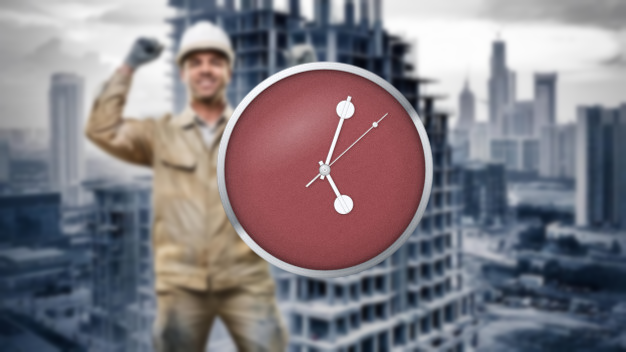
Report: 5:03:08
